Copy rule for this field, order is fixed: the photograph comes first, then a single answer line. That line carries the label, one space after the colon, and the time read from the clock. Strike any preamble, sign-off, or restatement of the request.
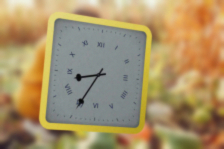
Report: 8:35
